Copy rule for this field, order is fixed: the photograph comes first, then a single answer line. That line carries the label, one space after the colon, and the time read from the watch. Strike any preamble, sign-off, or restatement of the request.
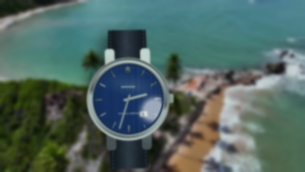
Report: 2:33
